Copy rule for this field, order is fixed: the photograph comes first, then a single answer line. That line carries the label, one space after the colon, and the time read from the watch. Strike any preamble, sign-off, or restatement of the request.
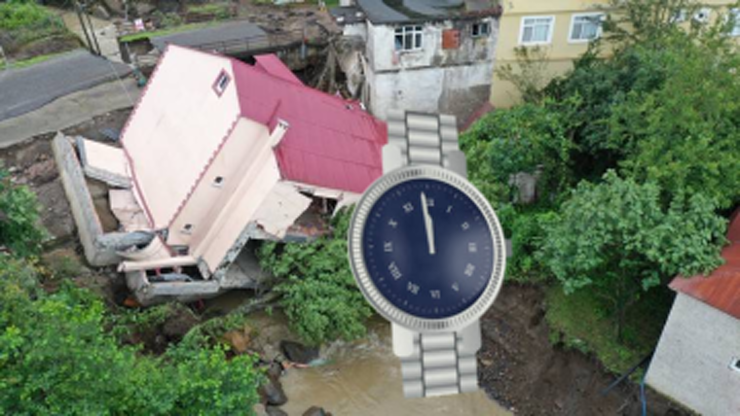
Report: 11:59
